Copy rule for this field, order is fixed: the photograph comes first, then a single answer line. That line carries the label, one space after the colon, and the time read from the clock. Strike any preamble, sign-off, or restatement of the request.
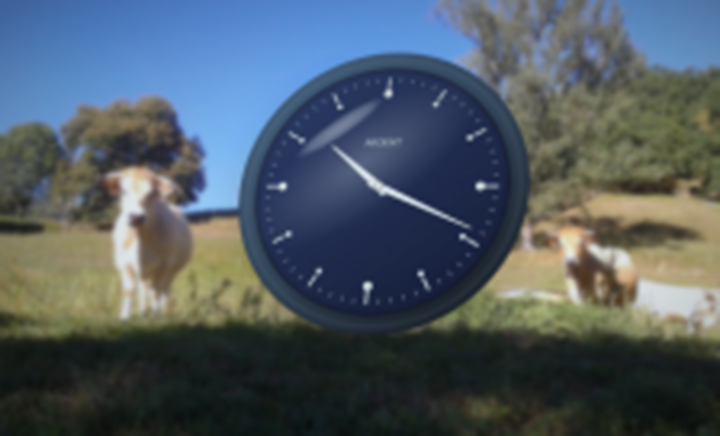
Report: 10:19
